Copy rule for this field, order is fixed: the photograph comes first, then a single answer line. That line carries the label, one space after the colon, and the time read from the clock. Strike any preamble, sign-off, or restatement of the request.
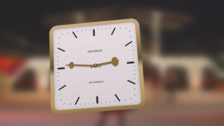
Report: 2:46
